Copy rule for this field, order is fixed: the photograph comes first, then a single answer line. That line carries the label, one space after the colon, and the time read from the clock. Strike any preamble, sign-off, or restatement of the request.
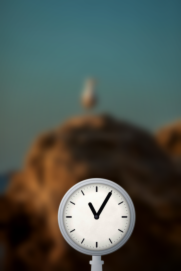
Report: 11:05
